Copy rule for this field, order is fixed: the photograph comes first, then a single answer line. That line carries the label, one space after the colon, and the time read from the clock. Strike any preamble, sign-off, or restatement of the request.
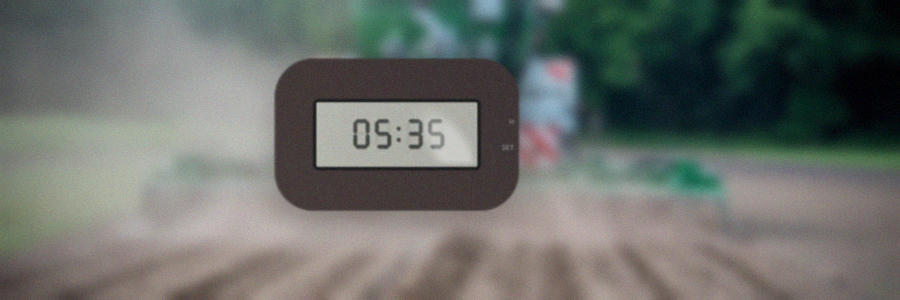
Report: 5:35
